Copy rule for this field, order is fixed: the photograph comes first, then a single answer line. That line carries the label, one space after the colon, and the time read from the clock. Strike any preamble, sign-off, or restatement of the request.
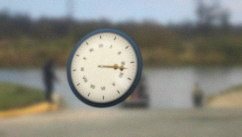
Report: 3:17
